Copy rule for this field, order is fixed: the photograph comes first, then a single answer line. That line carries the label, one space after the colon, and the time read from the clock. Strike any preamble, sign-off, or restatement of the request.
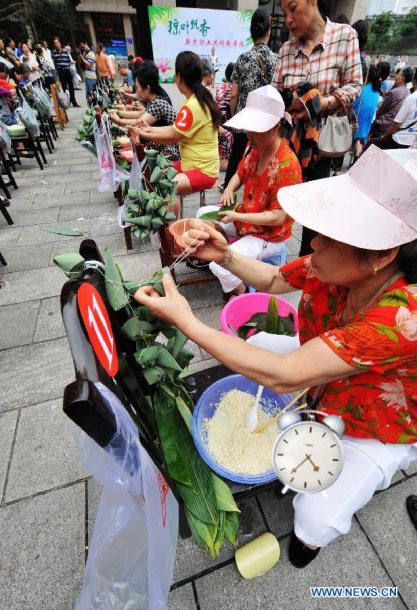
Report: 4:37
